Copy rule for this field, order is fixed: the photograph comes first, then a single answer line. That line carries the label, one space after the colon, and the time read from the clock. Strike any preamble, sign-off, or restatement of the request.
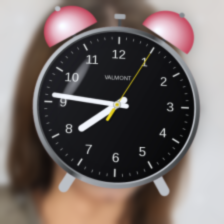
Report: 7:46:05
